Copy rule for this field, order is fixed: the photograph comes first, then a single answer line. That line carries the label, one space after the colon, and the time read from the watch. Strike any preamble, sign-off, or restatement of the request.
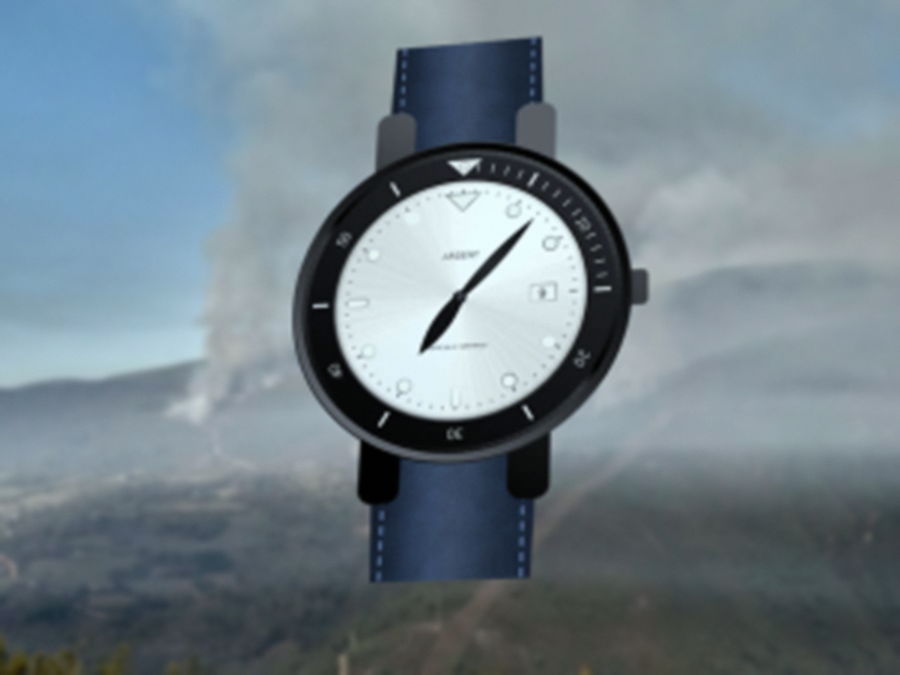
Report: 7:07
